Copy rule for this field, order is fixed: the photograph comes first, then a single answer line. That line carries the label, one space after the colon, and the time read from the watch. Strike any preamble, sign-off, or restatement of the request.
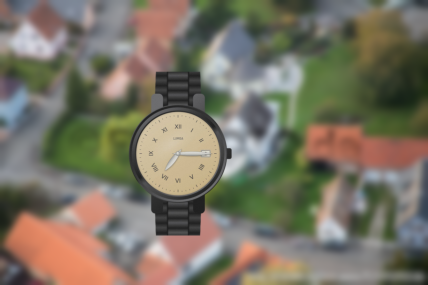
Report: 7:15
